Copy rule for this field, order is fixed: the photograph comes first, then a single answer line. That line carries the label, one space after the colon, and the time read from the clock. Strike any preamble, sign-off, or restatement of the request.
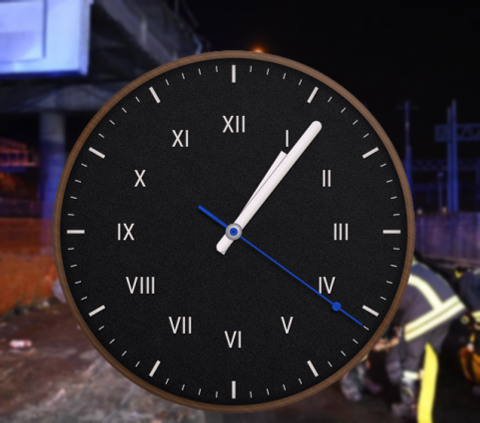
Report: 1:06:21
